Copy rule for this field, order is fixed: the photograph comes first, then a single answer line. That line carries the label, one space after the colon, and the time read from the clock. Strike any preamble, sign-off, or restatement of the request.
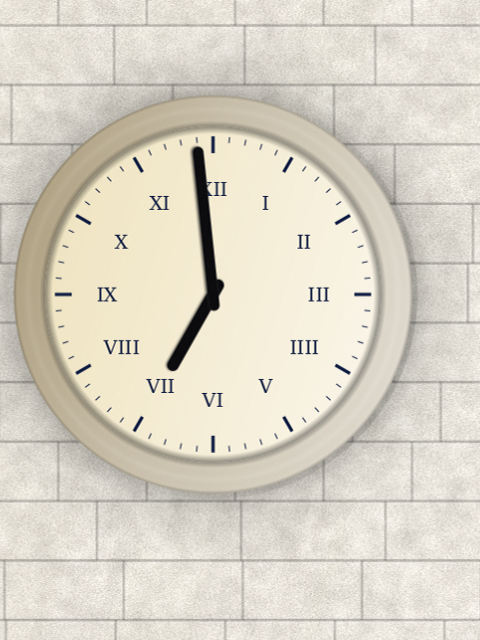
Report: 6:59
